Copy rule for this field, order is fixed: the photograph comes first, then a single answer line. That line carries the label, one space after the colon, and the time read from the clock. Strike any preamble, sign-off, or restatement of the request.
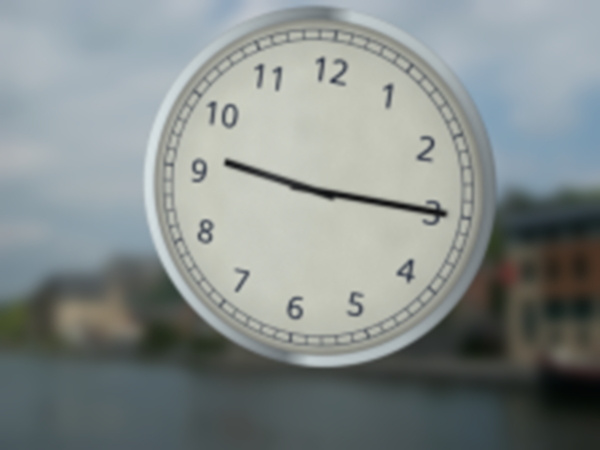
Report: 9:15
